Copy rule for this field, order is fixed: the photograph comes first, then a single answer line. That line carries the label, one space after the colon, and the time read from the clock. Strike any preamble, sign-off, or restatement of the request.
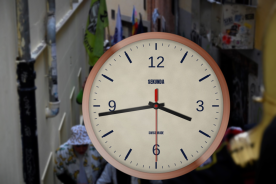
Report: 3:43:30
